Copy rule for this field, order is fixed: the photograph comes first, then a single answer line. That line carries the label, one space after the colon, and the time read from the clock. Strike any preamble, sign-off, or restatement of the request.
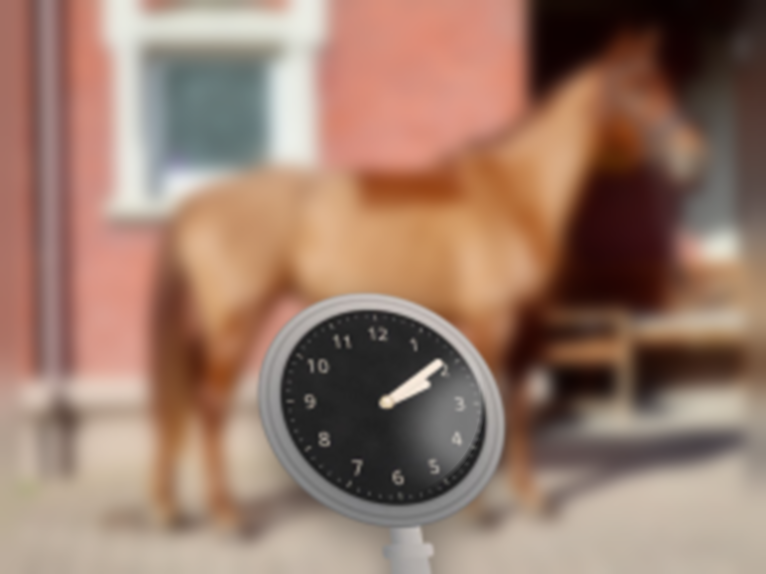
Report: 2:09
